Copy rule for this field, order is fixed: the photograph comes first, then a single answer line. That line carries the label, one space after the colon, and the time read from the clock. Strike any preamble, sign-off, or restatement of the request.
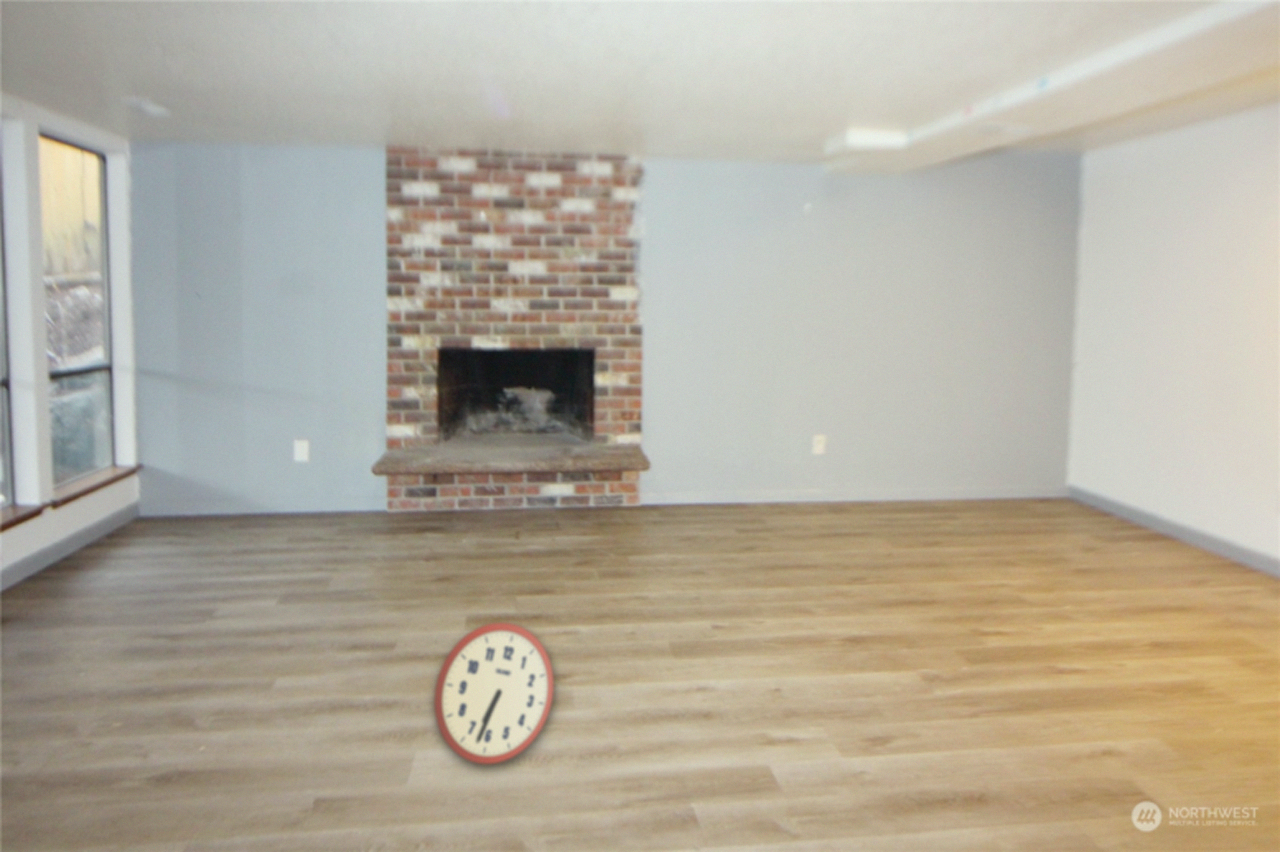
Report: 6:32
